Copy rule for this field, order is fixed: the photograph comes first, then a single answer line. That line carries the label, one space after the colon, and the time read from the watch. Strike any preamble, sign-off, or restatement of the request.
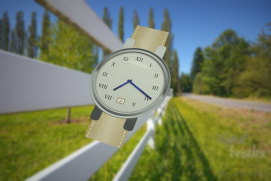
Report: 7:19
